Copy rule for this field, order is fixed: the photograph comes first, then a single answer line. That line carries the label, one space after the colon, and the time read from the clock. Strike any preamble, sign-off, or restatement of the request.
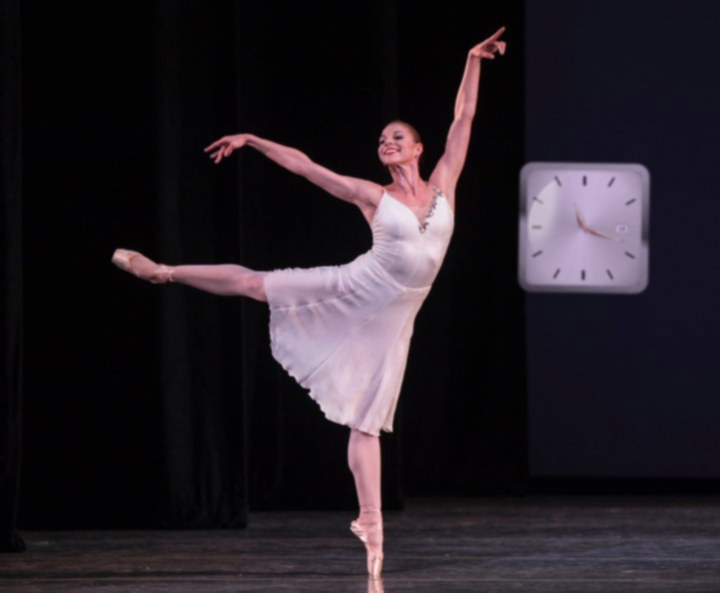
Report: 11:18
